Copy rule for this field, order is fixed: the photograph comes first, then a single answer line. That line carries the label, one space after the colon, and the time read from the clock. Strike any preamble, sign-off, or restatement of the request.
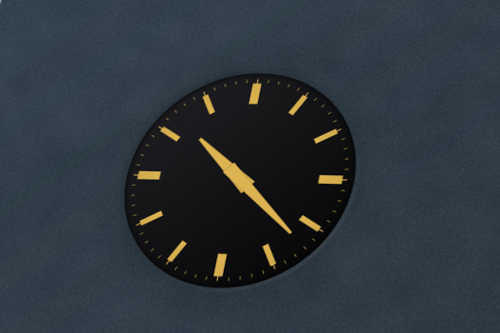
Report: 10:22
